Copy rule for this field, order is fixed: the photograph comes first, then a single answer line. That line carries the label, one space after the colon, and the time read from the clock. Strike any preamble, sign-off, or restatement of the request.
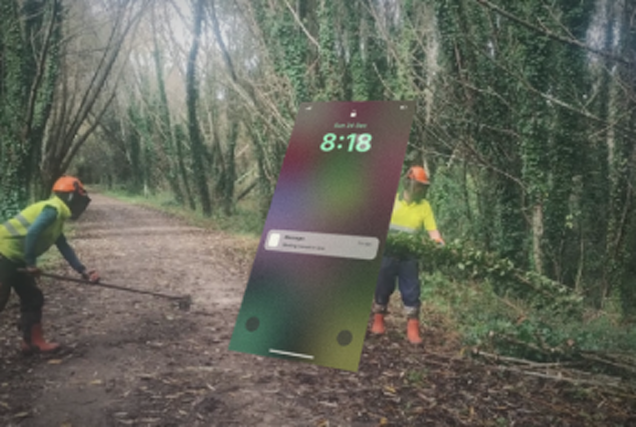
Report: 8:18
